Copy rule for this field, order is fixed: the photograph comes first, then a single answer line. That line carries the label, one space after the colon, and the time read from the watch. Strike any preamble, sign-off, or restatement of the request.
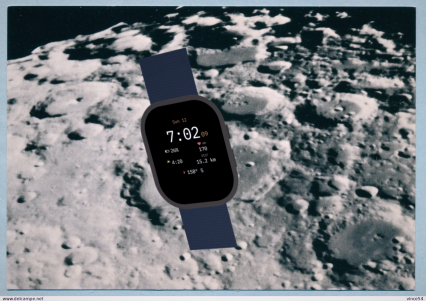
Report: 7:02
